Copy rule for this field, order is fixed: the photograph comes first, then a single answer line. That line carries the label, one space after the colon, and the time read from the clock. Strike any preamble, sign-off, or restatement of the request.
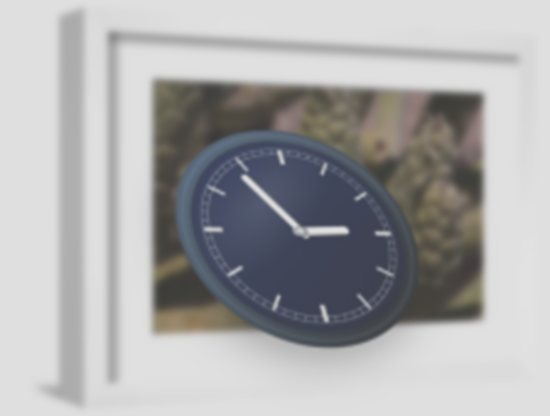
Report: 2:54
